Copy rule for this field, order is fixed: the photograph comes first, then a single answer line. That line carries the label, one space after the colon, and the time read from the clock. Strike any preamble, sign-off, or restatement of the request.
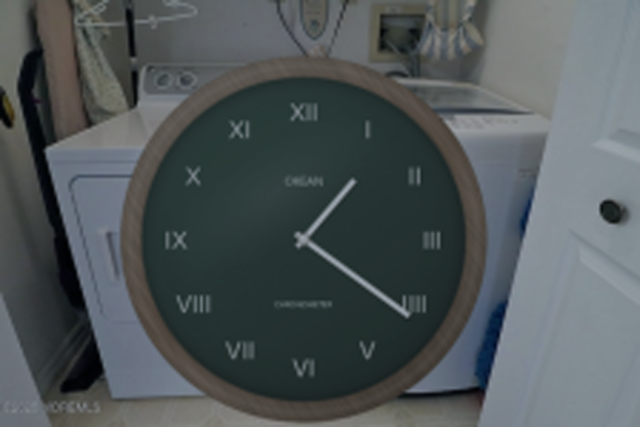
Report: 1:21
